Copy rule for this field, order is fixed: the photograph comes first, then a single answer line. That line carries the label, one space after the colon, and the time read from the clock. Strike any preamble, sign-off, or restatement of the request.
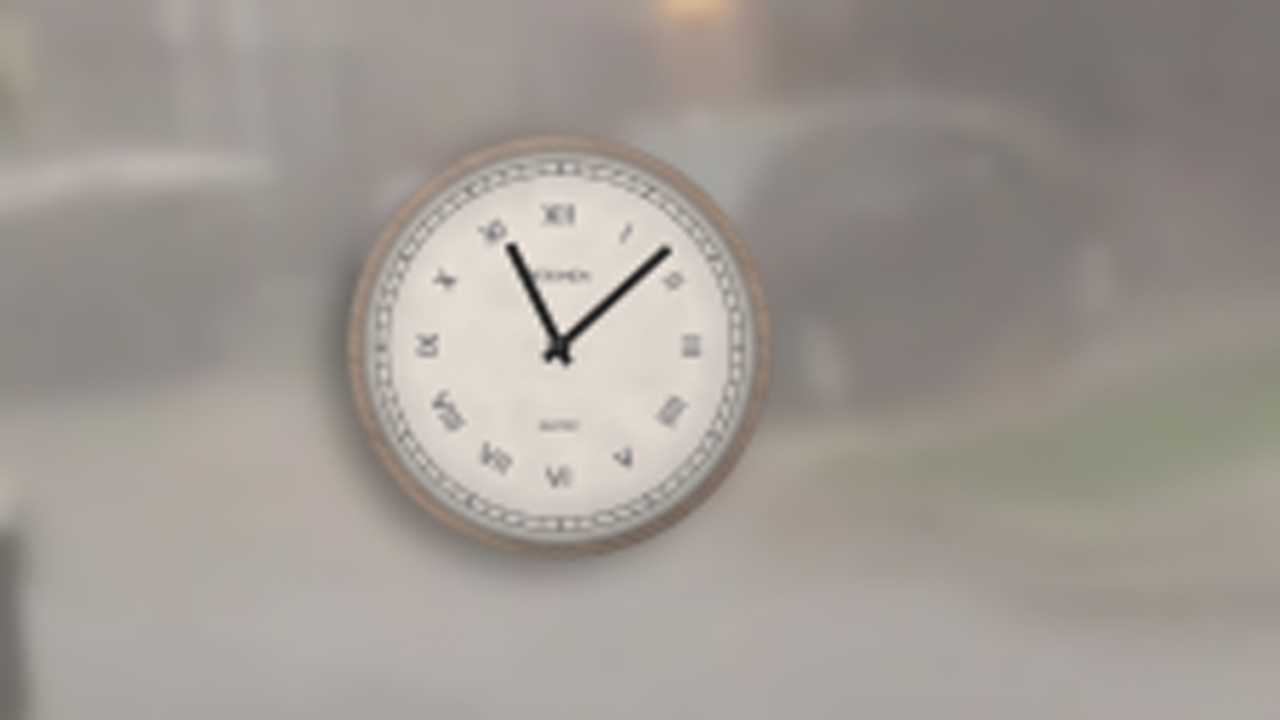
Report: 11:08
